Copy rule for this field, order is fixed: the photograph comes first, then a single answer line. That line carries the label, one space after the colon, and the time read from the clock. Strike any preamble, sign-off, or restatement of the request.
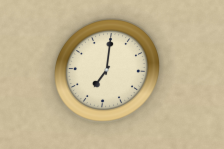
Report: 7:00
